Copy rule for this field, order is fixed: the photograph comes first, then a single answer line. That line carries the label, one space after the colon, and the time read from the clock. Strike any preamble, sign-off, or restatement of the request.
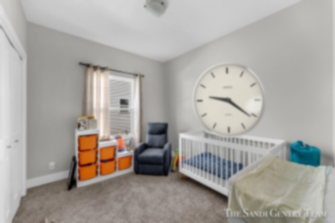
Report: 9:21
